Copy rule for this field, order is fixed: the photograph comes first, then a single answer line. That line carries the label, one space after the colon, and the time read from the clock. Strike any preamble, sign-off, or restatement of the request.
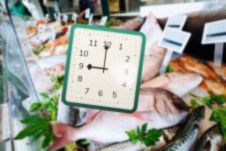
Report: 9:00
